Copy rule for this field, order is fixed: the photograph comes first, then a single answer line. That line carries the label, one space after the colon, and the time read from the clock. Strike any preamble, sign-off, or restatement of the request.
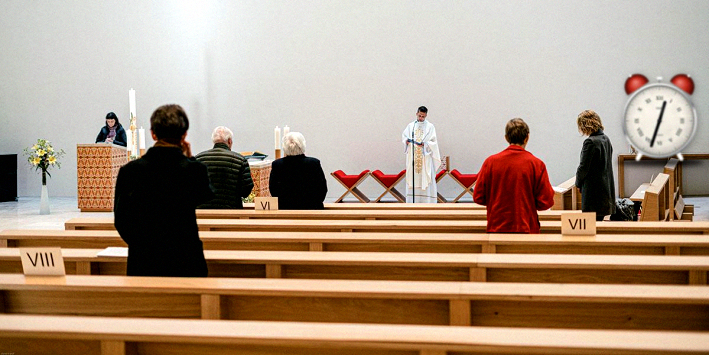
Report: 12:33
